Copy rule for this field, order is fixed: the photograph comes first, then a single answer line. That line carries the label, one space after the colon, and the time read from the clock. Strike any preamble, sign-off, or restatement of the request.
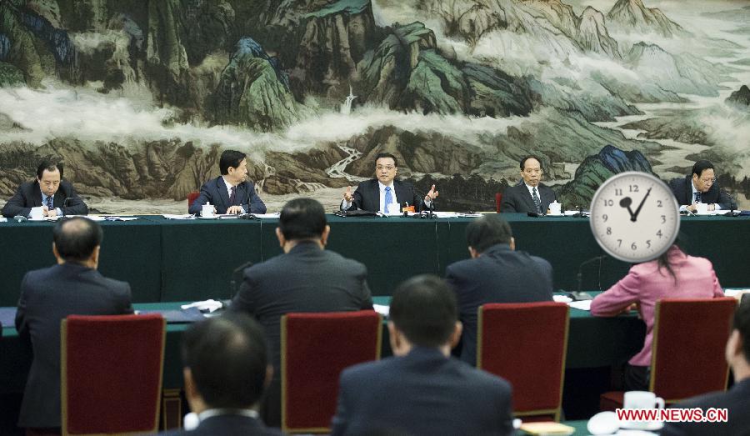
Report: 11:05
